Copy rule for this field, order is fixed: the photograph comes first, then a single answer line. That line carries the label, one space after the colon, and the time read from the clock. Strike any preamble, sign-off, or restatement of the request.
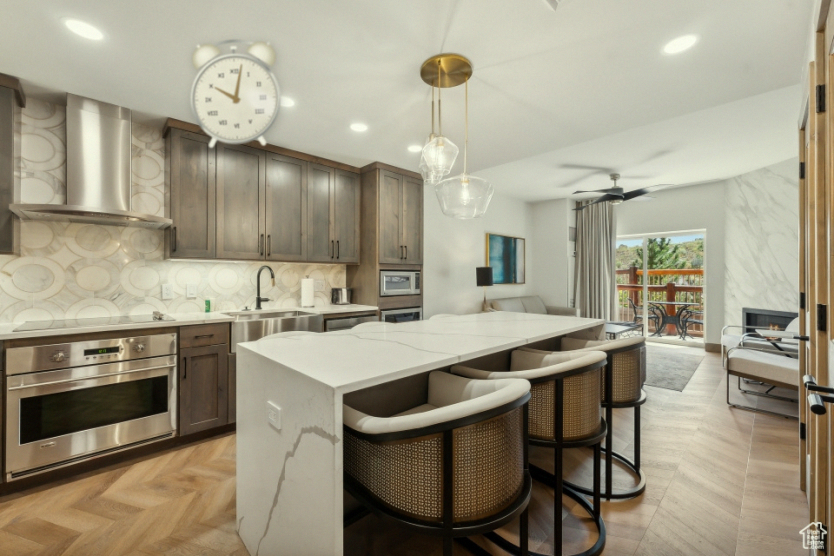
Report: 10:02
